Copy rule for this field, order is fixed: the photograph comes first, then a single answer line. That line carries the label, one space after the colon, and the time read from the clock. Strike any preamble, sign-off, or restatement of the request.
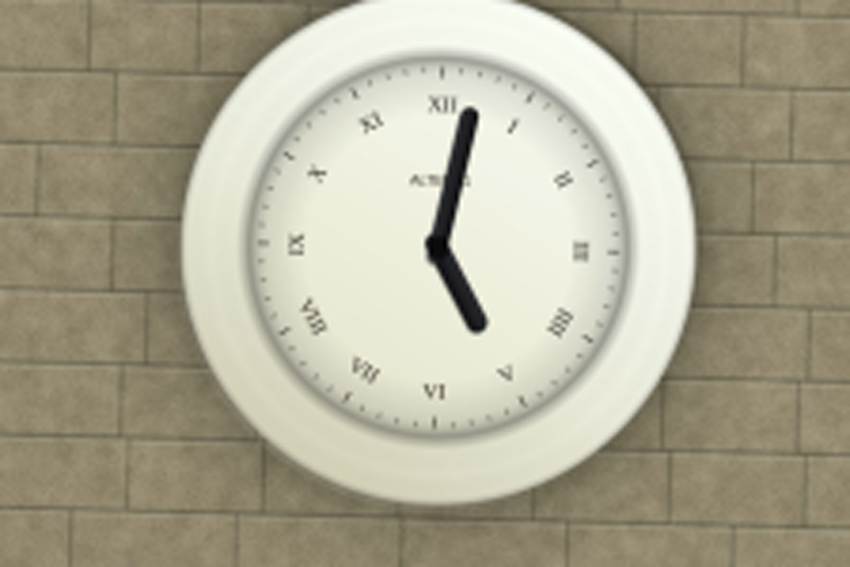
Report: 5:02
